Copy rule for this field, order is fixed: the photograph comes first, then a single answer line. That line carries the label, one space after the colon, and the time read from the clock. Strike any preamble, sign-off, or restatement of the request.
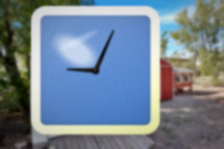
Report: 9:04
